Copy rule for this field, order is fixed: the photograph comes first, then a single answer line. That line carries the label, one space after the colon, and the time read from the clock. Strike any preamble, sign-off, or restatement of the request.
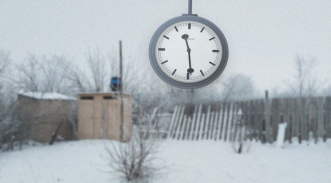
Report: 11:29
